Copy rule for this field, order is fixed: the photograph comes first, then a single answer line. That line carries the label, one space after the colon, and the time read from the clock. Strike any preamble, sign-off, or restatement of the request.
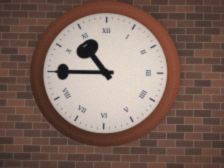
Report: 10:45
